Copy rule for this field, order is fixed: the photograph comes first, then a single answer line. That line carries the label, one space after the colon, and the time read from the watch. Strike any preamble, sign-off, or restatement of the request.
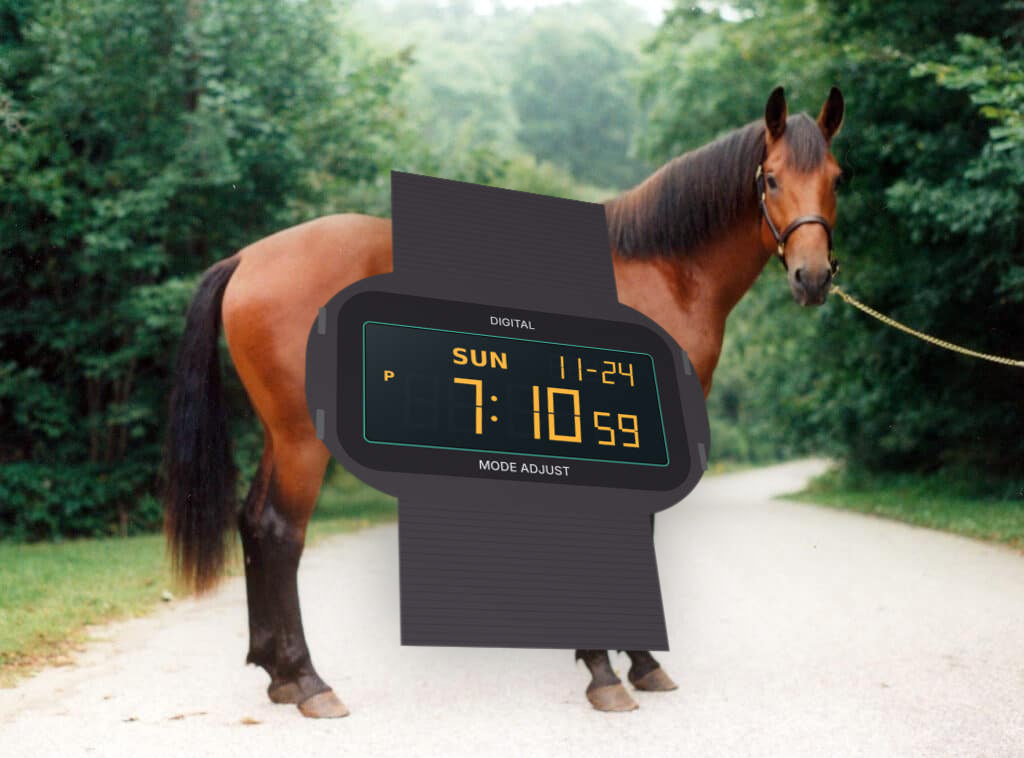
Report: 7:10:59
